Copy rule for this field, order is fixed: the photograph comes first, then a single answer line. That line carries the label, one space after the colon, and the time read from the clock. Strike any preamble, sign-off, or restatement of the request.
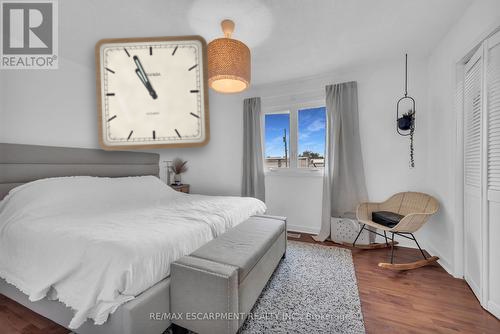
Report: 10:56
